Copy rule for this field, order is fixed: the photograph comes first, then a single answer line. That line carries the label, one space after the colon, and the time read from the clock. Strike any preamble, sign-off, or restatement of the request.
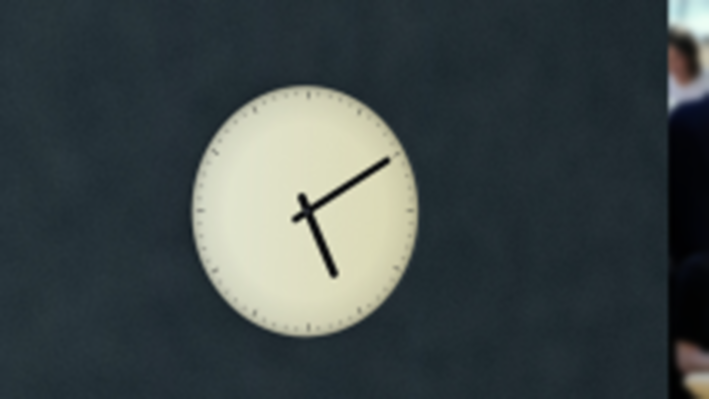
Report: 5:10
